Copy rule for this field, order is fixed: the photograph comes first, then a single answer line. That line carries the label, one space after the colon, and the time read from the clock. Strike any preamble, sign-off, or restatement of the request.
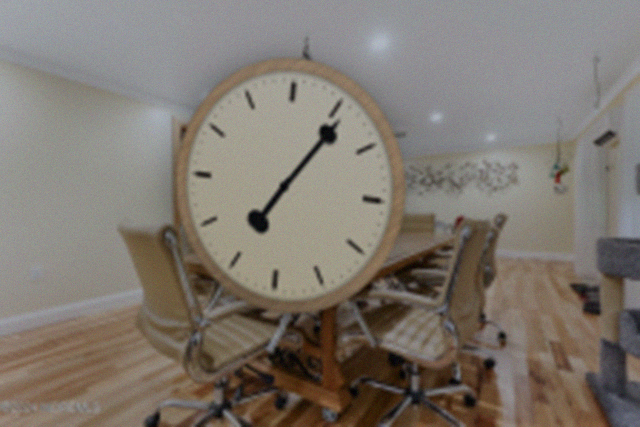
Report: 7:06
